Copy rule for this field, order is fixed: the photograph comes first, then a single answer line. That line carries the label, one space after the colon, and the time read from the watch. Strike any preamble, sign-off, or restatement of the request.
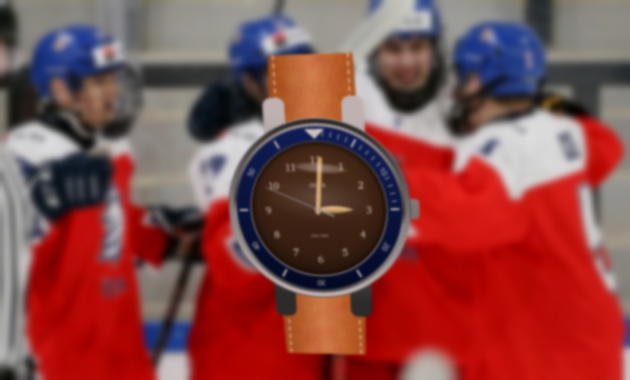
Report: 3:00:49
